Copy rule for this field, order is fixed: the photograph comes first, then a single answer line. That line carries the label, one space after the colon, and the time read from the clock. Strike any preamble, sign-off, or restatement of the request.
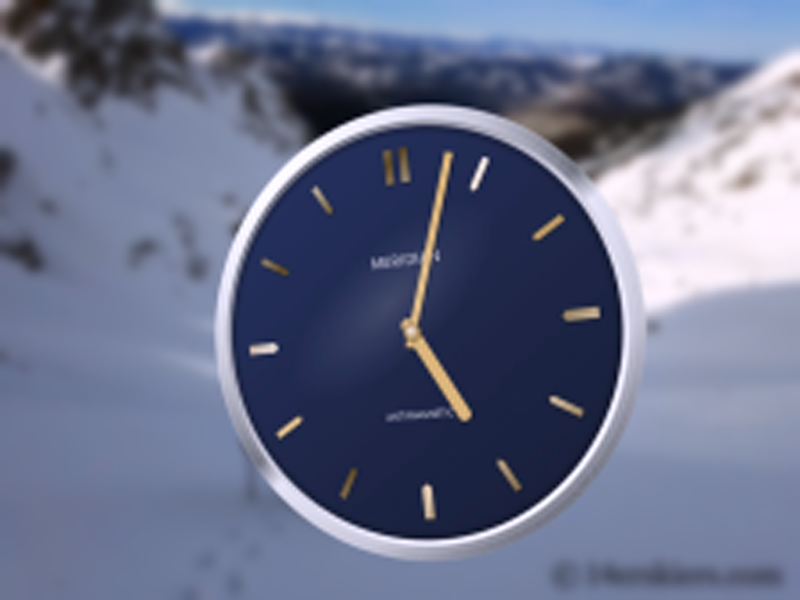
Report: 5:03
